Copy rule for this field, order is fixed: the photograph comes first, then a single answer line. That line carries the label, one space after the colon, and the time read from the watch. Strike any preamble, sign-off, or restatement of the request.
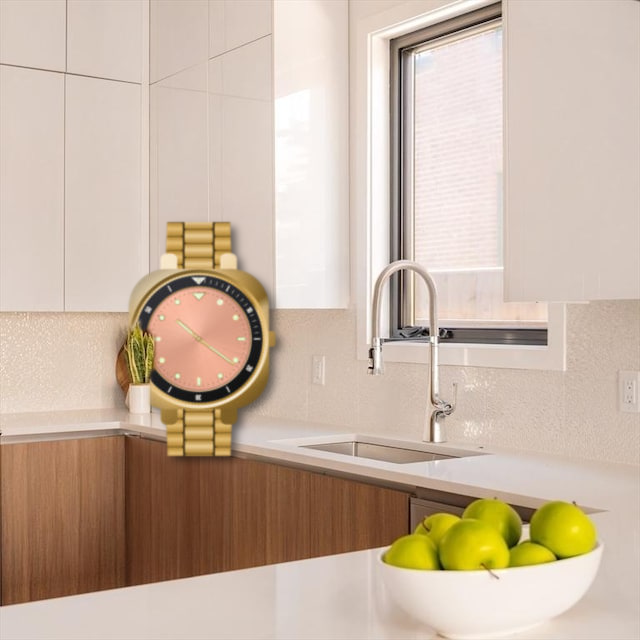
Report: 10:21
